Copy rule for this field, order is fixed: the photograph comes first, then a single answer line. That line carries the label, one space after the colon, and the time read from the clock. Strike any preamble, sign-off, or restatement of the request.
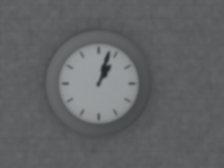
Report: 1:03
